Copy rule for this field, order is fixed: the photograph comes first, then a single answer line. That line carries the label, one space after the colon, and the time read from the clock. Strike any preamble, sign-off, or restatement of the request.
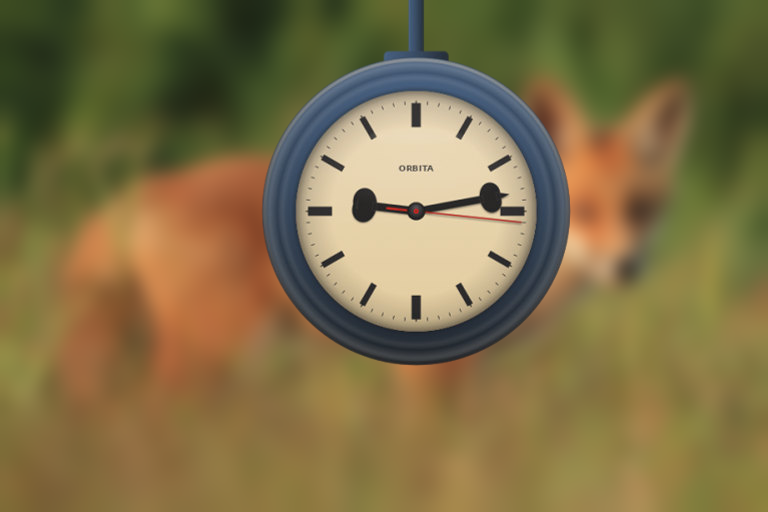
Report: 9:13:16
